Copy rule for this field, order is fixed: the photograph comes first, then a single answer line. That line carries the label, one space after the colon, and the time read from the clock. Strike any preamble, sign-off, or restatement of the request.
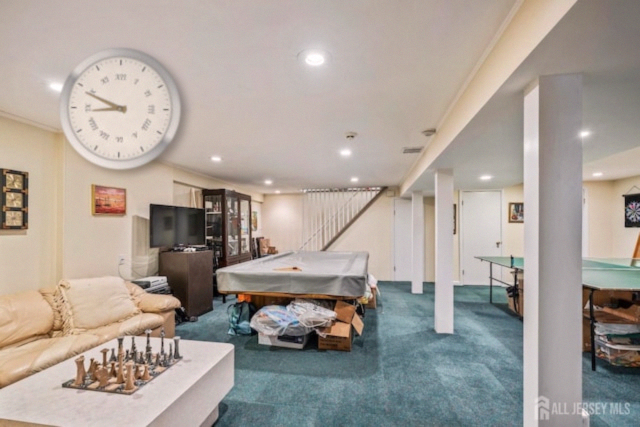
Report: 8:49
